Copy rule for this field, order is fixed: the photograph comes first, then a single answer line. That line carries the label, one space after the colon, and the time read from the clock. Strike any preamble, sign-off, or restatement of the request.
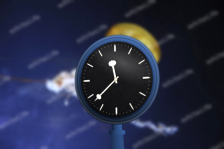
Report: 11:38
